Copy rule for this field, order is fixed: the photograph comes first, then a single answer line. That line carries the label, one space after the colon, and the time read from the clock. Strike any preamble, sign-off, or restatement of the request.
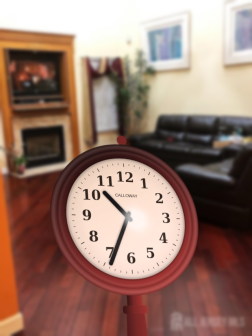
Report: 10:34
